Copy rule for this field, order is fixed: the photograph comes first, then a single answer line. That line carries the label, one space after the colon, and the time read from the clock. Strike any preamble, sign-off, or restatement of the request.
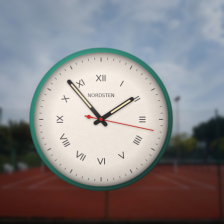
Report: 1:53:17
